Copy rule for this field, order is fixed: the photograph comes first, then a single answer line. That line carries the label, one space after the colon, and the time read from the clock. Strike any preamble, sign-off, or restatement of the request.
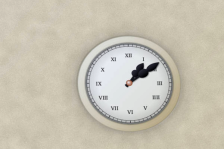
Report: 1:09
